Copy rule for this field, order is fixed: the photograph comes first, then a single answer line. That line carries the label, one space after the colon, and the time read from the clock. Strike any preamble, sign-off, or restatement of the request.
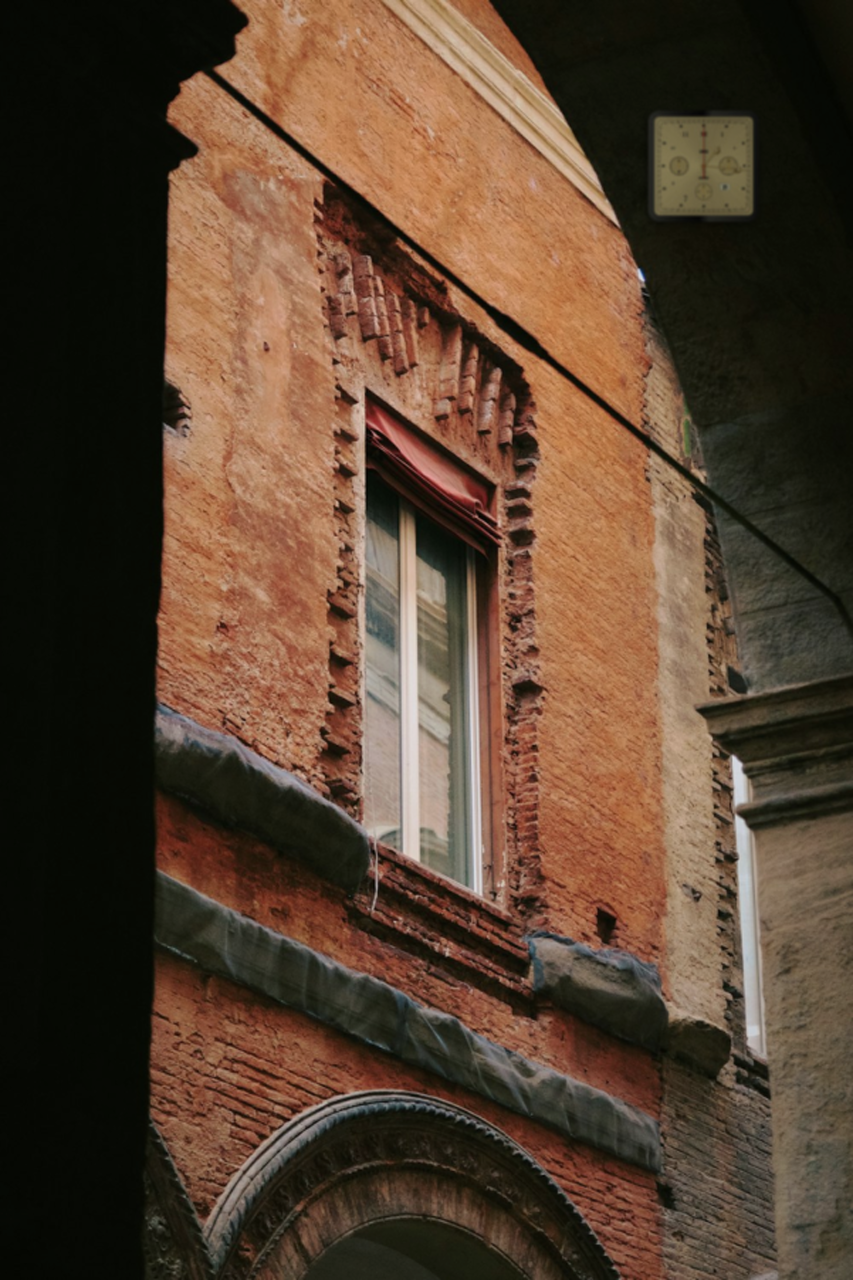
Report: 1:16
